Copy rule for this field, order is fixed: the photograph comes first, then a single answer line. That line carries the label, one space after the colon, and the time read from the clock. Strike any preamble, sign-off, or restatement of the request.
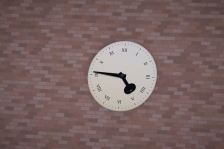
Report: 4:46
